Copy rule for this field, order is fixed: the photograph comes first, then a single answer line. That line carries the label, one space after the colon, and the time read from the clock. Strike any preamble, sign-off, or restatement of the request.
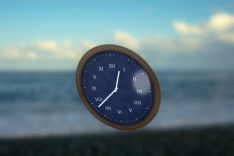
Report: 12:38
